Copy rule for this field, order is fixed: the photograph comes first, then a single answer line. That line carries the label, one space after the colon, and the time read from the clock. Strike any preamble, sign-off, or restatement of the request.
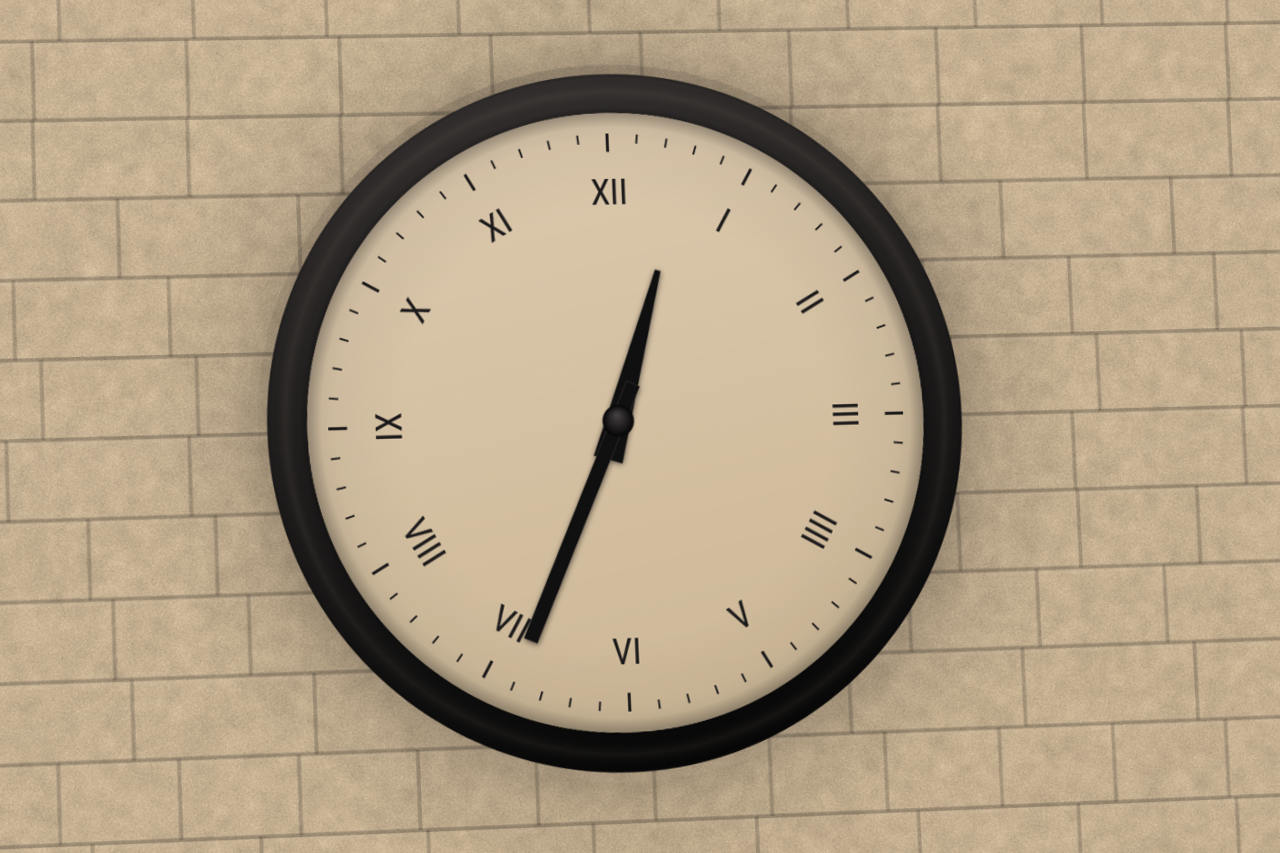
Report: 12:34
